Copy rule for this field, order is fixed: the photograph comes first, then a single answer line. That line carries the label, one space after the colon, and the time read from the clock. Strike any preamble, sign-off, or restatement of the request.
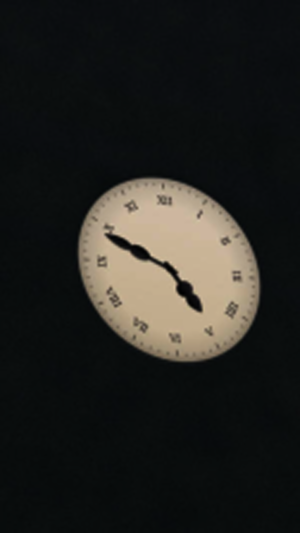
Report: 4:49
